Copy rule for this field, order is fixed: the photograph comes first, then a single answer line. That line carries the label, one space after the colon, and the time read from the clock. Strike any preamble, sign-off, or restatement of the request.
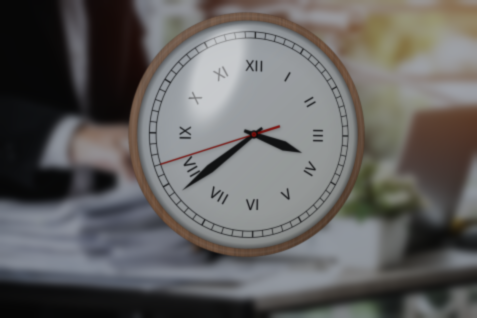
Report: 3:38:42
